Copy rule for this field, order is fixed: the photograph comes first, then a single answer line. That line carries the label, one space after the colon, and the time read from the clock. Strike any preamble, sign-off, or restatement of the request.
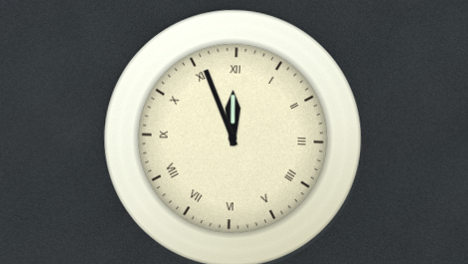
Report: 11:56
